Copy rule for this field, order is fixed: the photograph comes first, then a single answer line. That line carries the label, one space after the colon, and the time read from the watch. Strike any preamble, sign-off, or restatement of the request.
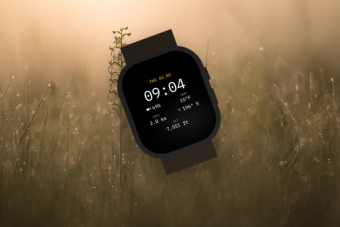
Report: 9:04
